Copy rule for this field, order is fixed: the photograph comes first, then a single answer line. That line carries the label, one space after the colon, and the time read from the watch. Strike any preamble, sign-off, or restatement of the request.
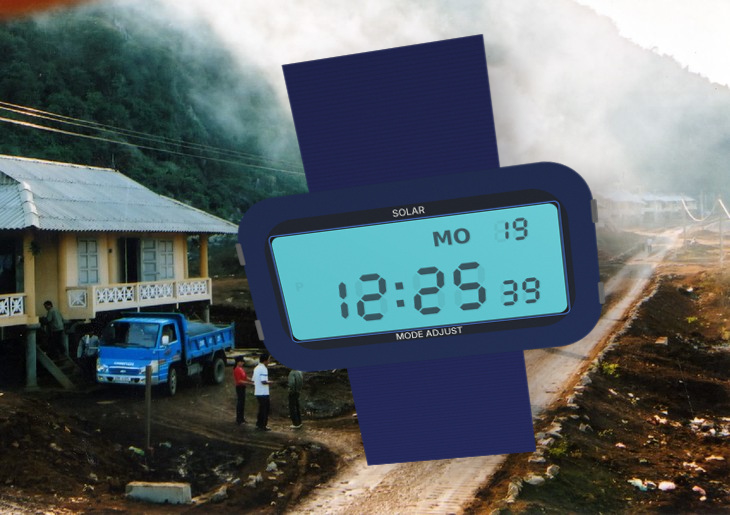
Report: 12:25:39
